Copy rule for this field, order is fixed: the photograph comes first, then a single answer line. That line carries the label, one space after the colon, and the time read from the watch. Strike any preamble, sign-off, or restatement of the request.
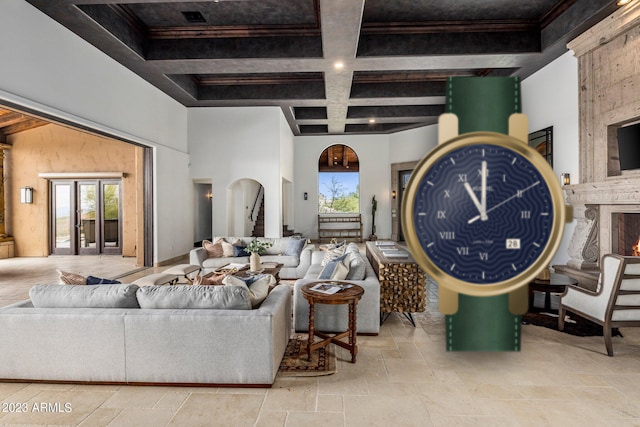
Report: 11:00:10
